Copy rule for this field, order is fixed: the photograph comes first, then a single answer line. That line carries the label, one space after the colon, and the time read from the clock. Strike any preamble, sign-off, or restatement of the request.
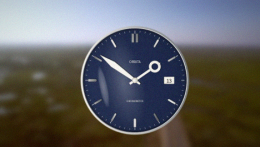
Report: 1:51
